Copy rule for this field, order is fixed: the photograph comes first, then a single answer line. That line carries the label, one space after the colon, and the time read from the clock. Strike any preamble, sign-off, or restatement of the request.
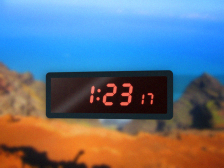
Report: 1:23:17
